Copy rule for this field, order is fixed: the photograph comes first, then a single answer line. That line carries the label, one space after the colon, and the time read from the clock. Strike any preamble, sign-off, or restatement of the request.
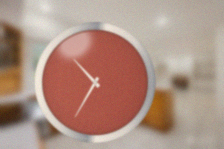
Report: 10:35
